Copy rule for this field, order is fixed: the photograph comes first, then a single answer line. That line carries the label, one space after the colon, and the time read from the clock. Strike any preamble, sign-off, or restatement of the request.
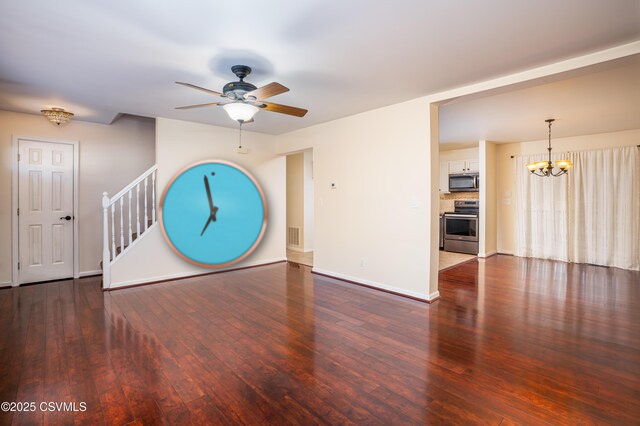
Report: 6:58
